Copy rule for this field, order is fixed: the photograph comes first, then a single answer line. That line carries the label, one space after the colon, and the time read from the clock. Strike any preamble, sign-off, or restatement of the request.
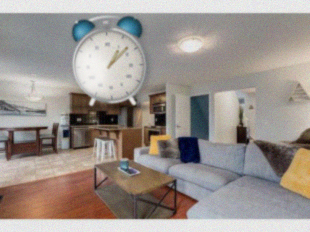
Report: 1:08
